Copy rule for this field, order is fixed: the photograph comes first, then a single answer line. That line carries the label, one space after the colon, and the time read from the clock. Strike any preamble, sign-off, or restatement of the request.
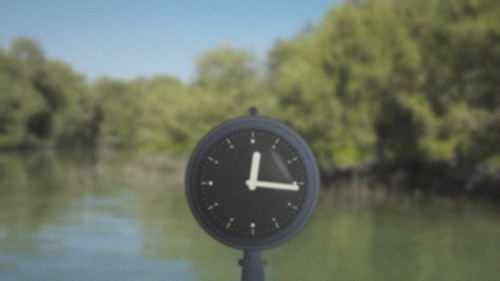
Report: 12:16
